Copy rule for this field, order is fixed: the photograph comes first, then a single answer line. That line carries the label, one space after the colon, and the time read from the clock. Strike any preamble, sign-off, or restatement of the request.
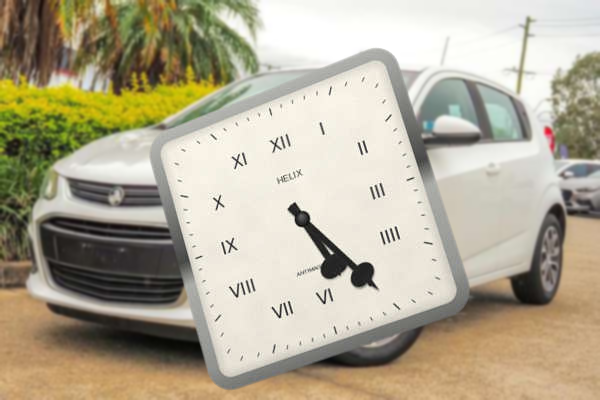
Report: 5:25
